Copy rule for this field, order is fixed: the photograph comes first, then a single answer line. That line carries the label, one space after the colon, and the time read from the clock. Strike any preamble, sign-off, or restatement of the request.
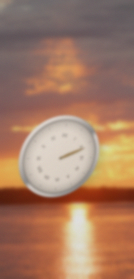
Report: 2:11
